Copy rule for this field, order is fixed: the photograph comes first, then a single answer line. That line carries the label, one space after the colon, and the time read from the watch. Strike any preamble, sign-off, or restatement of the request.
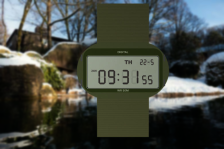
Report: 9:31:55
